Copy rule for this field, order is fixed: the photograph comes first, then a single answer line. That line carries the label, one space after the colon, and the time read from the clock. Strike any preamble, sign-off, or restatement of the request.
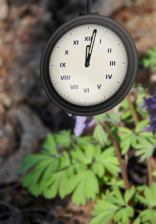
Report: 12:02
